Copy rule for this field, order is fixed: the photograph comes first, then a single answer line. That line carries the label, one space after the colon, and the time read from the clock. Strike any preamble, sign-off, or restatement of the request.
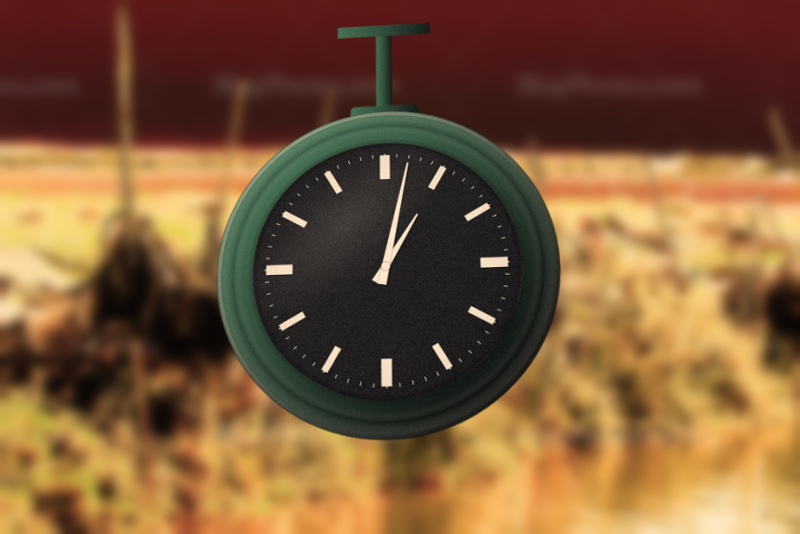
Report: 1:02
